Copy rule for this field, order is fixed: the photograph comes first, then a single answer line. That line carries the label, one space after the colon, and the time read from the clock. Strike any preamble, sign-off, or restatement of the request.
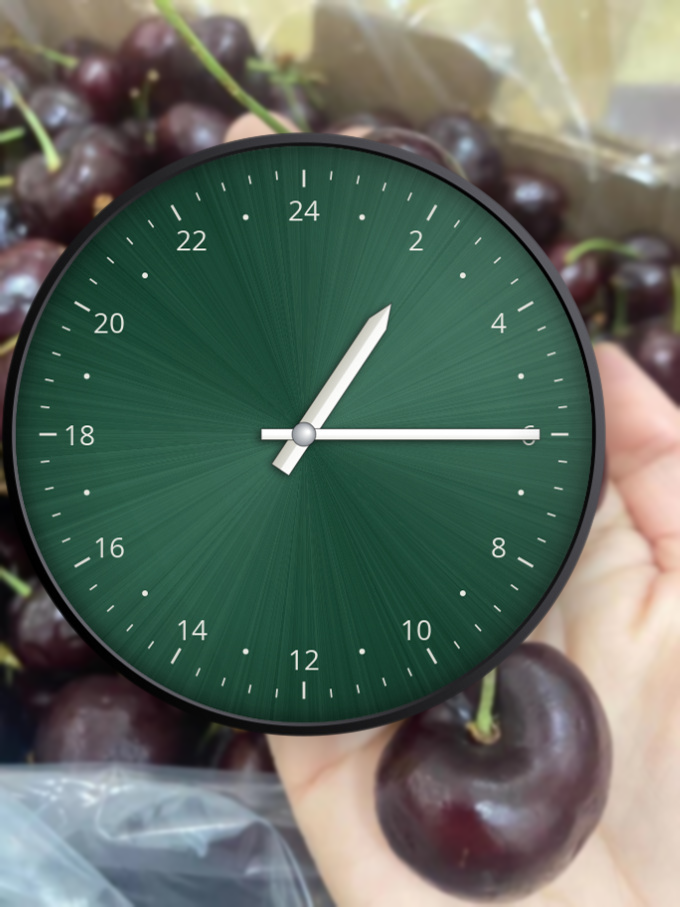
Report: 2:15
